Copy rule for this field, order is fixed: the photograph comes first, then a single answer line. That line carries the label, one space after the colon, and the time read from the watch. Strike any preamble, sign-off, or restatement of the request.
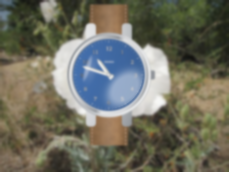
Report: 10:48
